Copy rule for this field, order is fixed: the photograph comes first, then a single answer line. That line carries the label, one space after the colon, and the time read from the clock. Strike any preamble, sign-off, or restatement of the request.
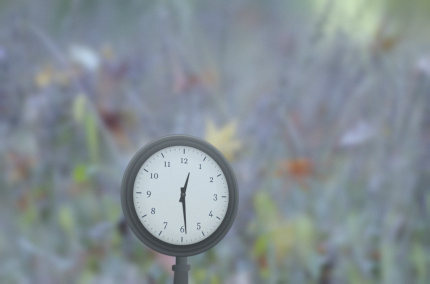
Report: 12:29
